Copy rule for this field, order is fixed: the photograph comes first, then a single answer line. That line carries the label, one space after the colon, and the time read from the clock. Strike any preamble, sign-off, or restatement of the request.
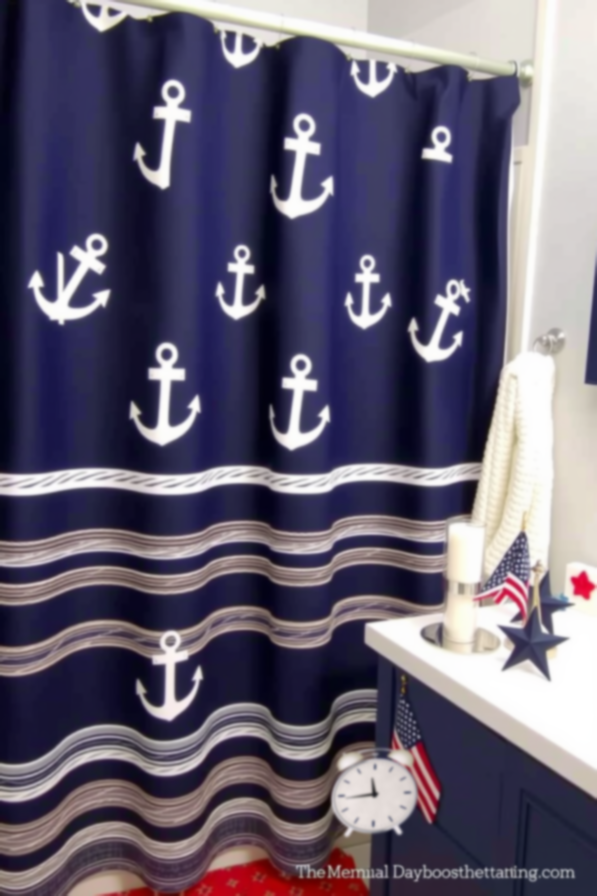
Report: 11:44
